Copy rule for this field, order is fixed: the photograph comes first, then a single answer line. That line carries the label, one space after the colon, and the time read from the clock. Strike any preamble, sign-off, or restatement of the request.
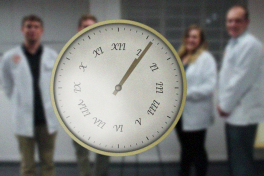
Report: 1:06
